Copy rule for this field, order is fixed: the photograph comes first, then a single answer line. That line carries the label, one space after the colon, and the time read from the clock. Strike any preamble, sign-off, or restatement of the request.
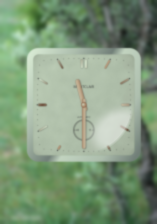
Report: 11:30
